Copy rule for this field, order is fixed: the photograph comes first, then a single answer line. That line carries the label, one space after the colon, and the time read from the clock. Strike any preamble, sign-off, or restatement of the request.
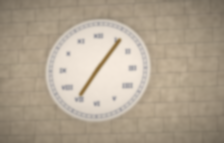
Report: 7:06
